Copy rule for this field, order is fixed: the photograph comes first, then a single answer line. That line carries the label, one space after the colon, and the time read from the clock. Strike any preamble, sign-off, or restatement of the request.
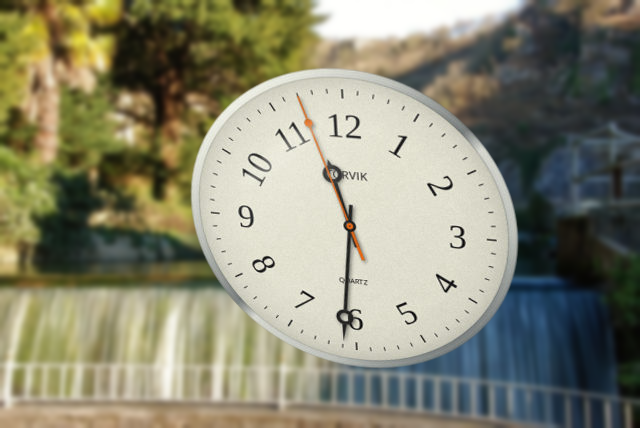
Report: 11:30:57
